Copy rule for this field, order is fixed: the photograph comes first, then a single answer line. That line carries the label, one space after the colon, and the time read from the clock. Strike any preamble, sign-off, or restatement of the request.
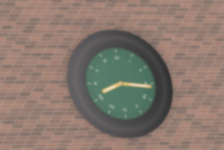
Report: 8:16
